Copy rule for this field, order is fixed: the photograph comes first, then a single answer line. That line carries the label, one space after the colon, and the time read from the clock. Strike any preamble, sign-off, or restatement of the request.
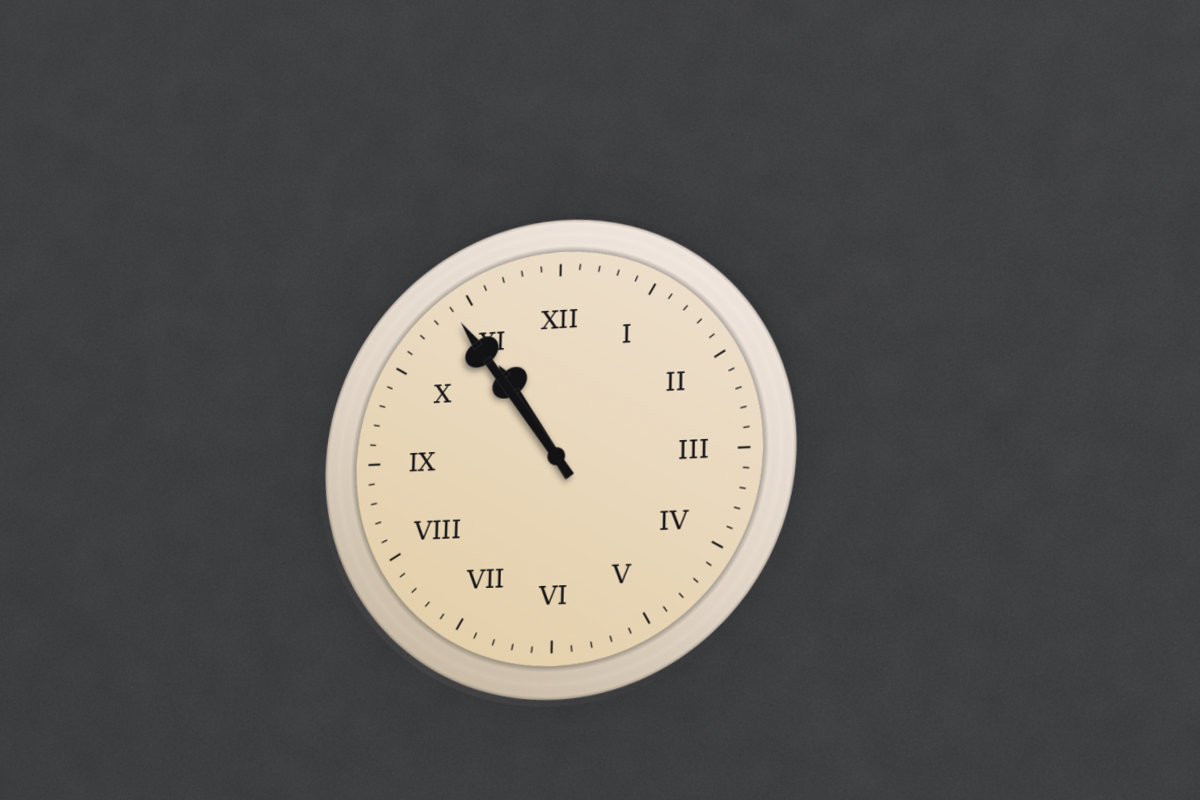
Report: 10:54
